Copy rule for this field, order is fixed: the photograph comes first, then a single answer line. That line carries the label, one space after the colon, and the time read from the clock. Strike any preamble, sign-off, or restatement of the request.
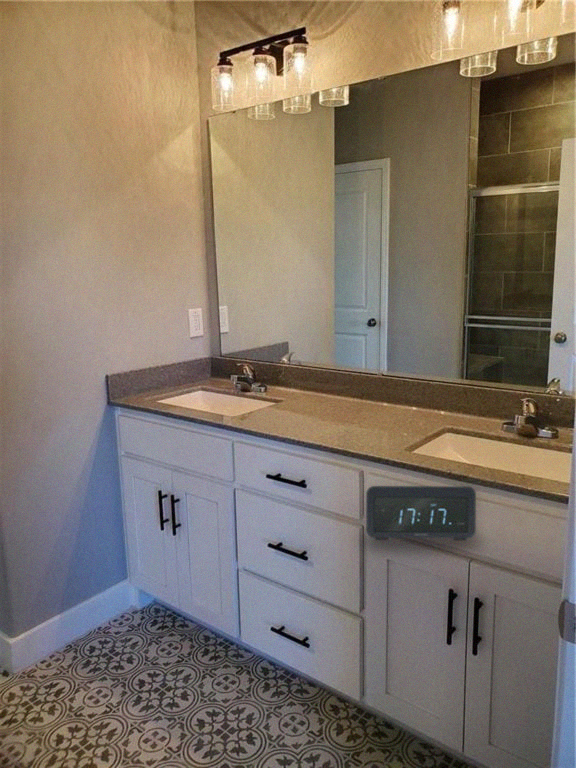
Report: 17:17
